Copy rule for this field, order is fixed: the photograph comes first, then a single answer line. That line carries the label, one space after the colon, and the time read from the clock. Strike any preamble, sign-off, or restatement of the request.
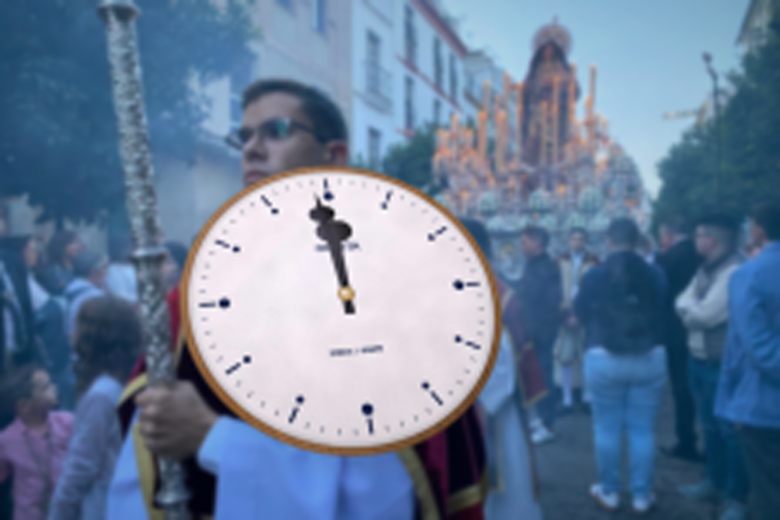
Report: 11:59
